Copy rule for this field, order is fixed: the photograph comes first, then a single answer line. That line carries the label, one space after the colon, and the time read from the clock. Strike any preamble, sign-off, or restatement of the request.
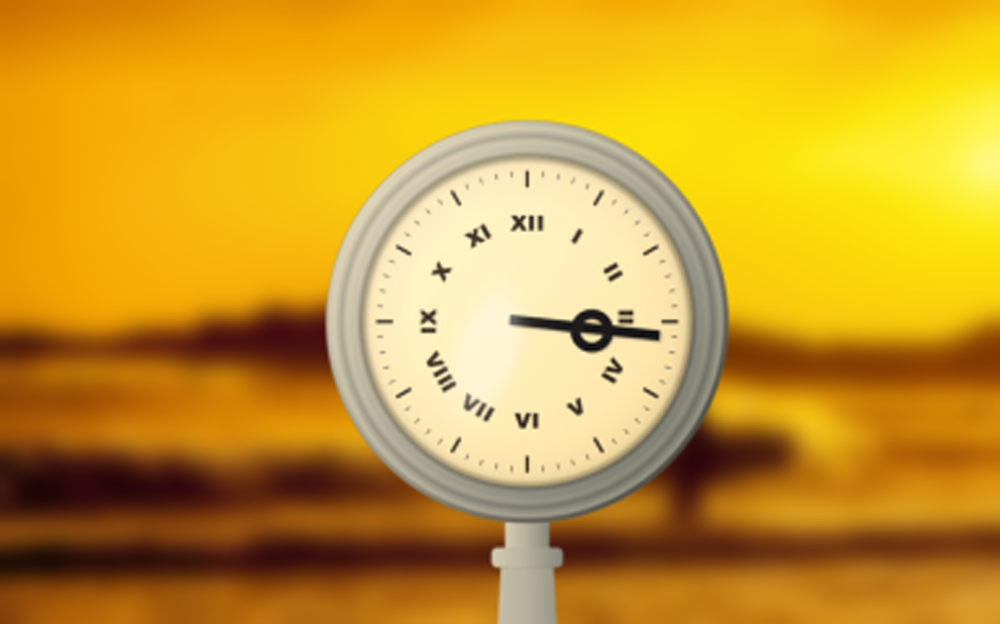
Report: 3:16
